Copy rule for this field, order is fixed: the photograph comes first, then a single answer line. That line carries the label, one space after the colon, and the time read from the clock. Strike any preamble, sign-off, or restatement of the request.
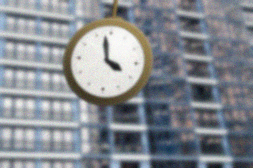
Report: 3:58
